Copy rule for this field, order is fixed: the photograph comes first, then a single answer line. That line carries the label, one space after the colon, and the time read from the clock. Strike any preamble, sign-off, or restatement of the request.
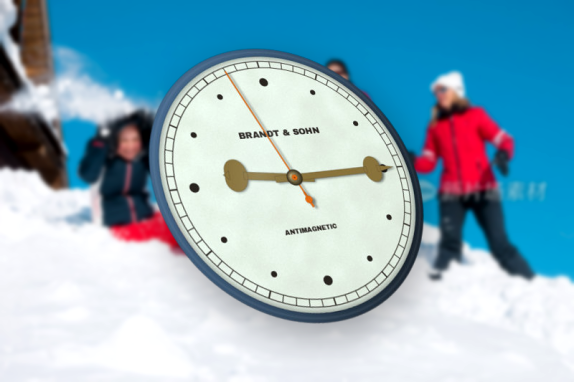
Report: 9:14:57
